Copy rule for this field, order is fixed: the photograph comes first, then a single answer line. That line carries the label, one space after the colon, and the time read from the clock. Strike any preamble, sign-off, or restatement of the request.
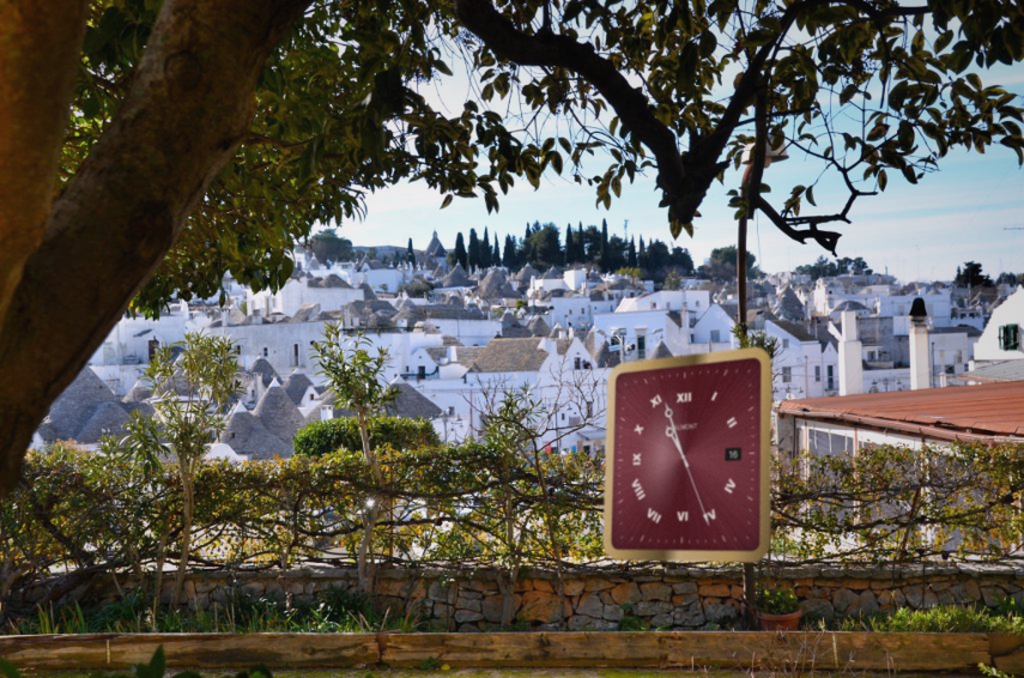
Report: 10:56:26
